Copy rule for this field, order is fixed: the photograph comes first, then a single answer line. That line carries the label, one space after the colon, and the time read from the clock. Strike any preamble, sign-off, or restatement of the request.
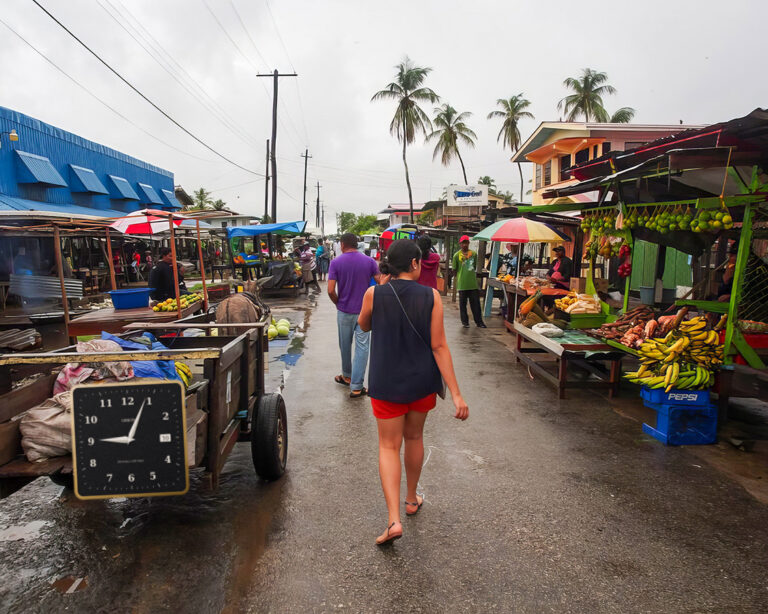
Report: 9:04
